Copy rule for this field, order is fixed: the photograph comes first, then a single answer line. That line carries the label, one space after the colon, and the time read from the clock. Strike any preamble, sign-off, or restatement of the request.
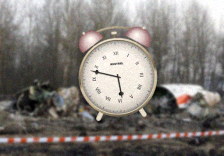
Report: 5:48
